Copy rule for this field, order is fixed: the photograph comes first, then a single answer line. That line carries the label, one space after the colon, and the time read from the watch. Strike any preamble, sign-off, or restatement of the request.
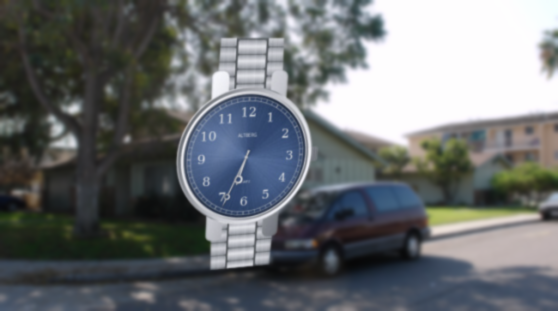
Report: 6:34
